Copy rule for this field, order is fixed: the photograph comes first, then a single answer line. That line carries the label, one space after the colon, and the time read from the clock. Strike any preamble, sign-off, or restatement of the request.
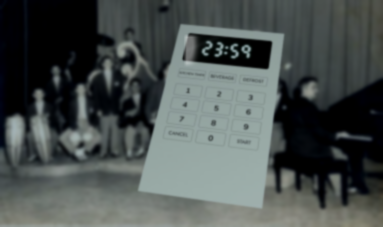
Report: 23:59
